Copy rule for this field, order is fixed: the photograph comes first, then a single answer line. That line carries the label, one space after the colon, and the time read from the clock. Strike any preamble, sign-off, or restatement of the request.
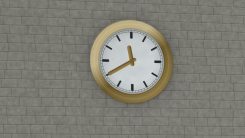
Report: 11:40
